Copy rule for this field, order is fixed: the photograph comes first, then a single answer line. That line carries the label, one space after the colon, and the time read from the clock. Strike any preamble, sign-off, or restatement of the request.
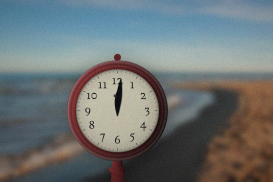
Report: 12:01
